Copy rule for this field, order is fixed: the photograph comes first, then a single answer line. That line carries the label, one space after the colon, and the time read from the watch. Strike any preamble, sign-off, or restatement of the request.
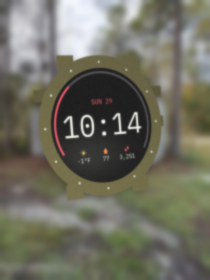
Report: 10:14
